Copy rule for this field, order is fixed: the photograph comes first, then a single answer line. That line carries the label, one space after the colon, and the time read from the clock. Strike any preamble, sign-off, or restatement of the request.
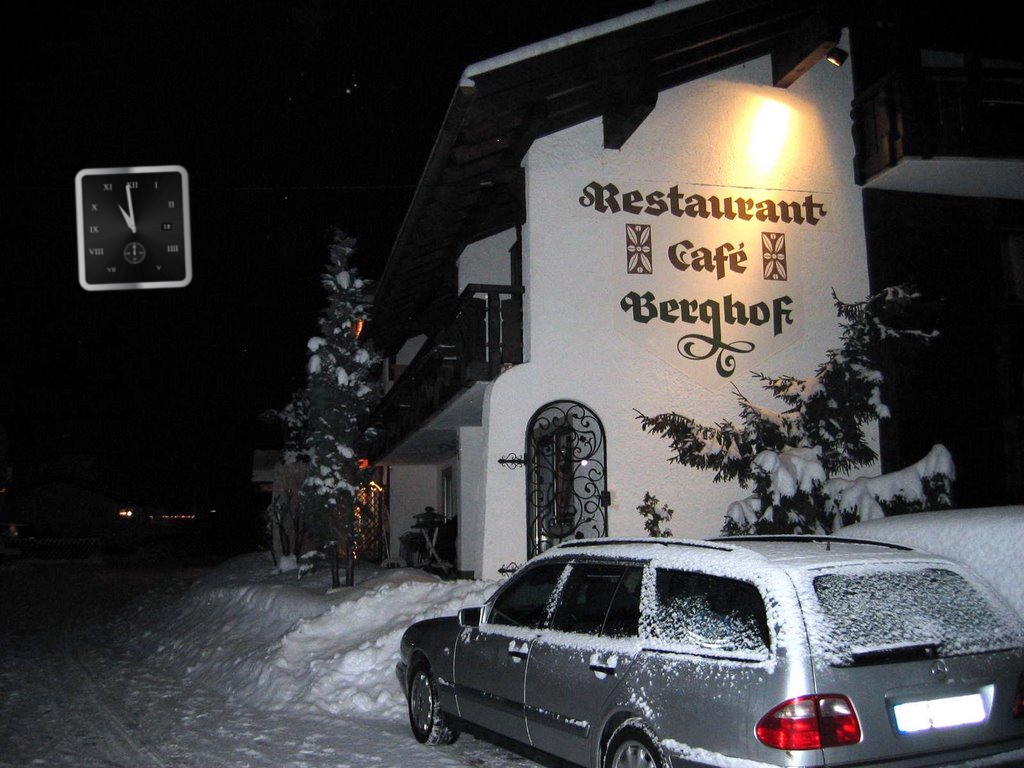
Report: 10:59
